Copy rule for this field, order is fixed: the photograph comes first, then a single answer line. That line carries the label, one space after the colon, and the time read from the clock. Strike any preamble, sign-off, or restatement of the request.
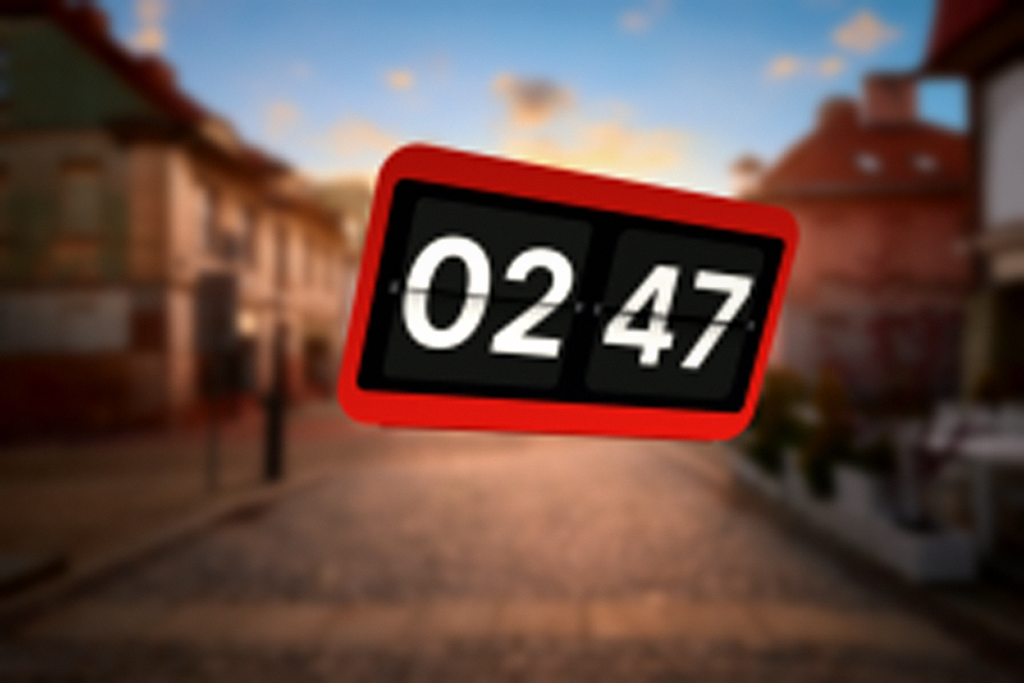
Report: 2:47
